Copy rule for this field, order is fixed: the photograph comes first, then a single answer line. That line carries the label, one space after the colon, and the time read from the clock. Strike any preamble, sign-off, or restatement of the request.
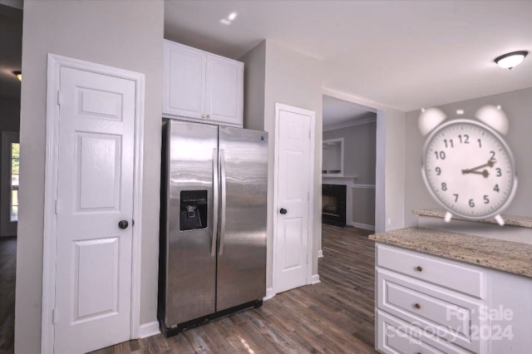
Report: 3:12
